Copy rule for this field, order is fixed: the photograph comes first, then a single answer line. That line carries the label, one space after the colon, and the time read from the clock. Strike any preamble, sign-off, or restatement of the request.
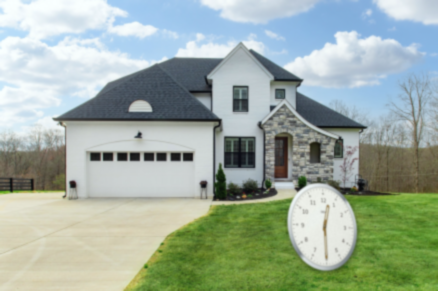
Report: 12:30
